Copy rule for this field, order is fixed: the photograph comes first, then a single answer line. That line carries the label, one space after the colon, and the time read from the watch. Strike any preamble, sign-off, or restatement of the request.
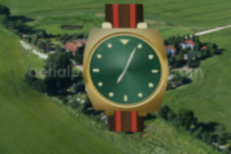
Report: 7:04
